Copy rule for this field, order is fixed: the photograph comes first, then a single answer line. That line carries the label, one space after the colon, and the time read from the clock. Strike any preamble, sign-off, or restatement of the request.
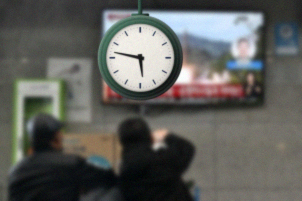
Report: 5:47
